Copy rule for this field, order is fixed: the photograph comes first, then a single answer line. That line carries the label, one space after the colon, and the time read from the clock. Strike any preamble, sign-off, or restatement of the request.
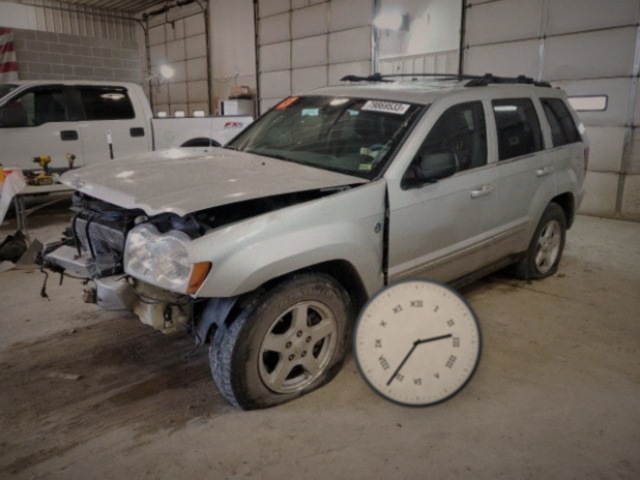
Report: 2:36
